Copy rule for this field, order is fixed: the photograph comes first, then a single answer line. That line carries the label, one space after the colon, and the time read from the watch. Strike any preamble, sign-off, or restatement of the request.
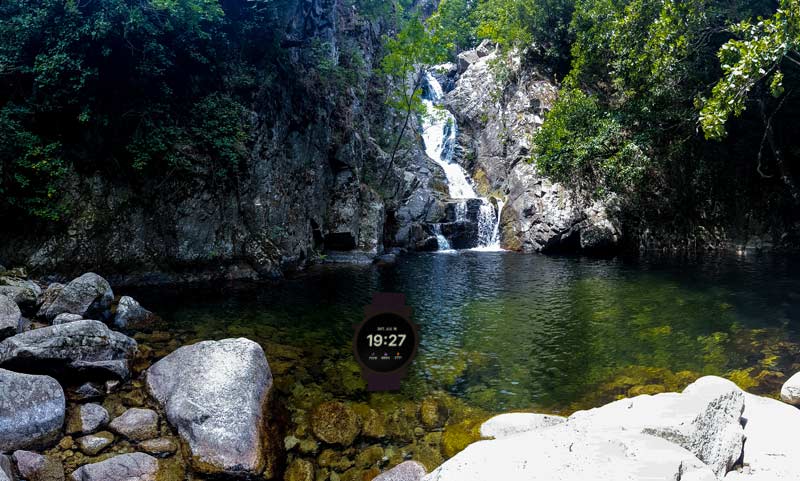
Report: 19:27
